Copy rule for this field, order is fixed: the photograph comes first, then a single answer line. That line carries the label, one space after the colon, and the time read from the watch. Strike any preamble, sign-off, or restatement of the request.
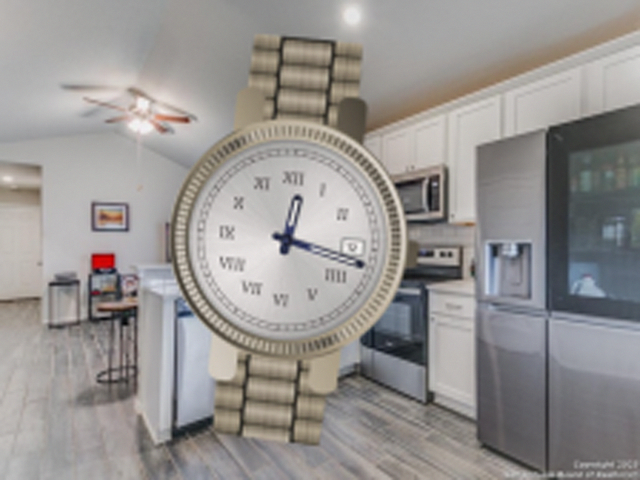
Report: 12:17
